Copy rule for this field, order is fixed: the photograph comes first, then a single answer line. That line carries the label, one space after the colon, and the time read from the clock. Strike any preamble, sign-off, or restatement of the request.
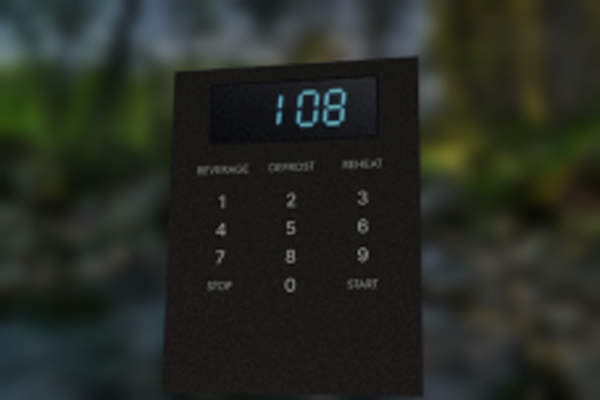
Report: 1:08
